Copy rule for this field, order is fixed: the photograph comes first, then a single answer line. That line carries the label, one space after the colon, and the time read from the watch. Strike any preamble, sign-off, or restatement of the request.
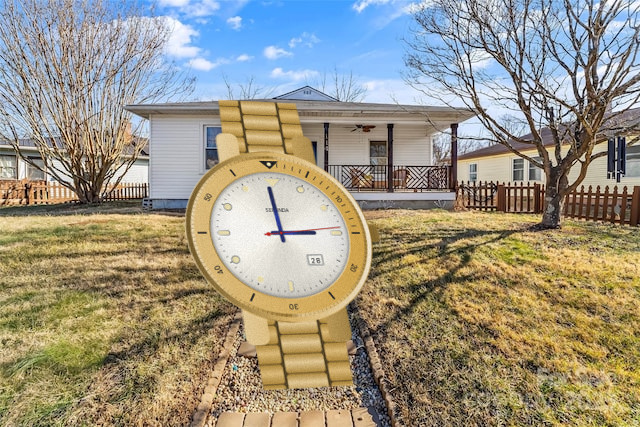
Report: 2:59:14
